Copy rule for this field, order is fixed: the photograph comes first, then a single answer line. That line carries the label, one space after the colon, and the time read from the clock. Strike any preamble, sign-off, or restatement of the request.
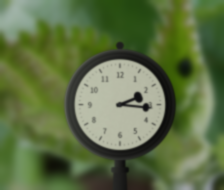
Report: 2:16
